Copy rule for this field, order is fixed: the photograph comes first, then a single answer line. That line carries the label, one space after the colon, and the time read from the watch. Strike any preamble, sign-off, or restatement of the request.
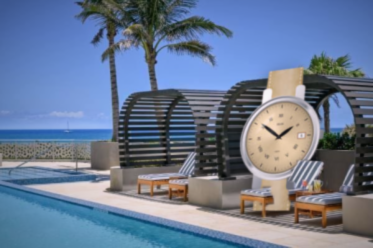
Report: 1:51
